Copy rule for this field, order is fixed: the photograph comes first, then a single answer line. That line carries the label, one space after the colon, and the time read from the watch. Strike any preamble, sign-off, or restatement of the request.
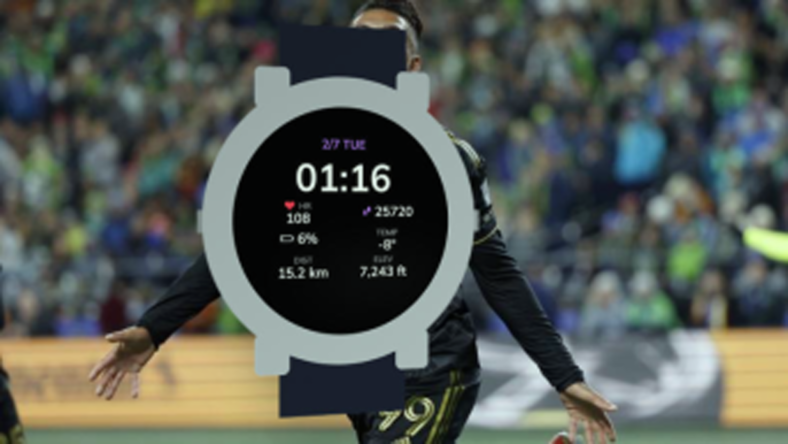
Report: 1:16
